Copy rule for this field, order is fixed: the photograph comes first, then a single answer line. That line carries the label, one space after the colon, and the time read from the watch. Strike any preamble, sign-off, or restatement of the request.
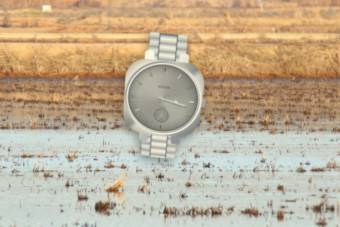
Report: 3:17
